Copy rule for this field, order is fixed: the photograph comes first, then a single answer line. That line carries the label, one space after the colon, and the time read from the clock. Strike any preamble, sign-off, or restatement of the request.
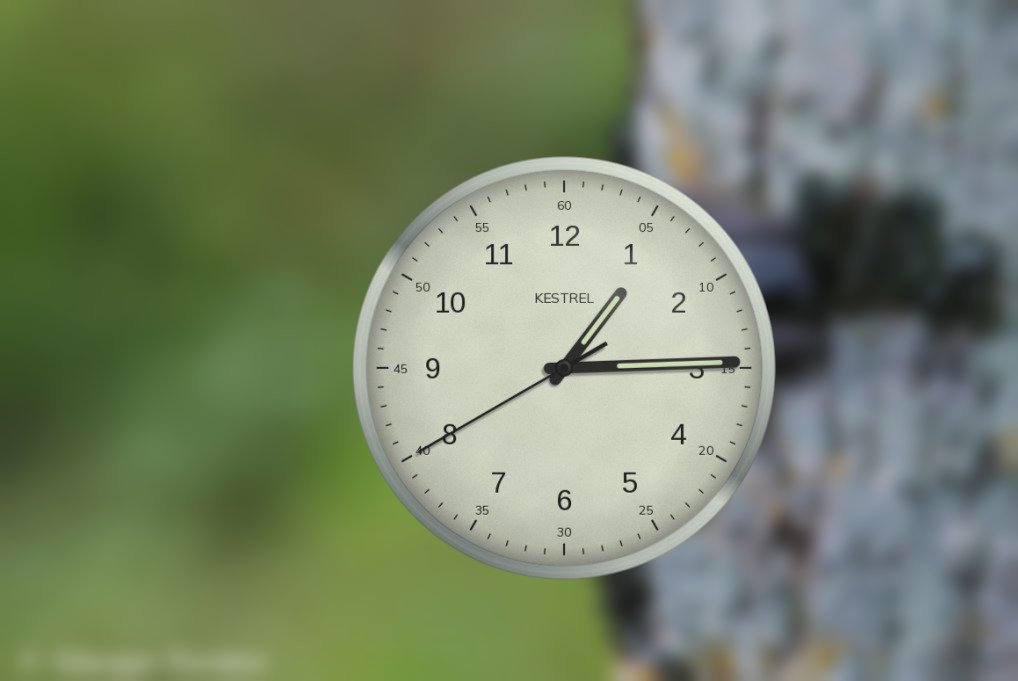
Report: 1:14:40
